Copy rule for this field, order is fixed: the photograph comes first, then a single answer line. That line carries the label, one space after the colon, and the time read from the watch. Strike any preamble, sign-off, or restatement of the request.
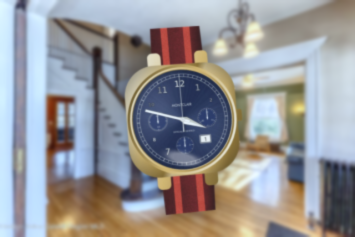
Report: 3:48
